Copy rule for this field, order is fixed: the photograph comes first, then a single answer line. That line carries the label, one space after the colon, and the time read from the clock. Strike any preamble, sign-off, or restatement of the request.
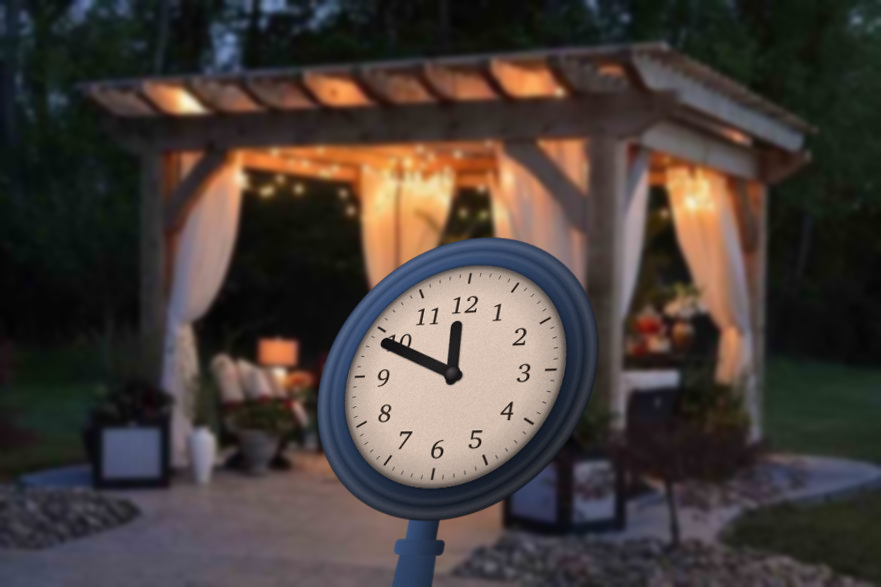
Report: 11:49
